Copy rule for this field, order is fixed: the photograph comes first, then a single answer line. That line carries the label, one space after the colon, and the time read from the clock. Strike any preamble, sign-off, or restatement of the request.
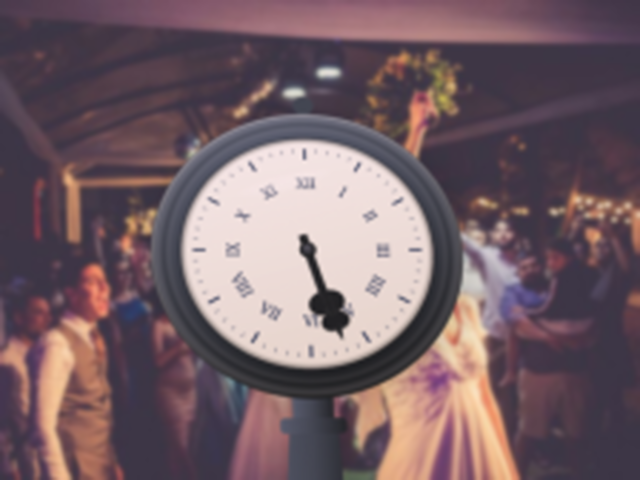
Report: 5:27
